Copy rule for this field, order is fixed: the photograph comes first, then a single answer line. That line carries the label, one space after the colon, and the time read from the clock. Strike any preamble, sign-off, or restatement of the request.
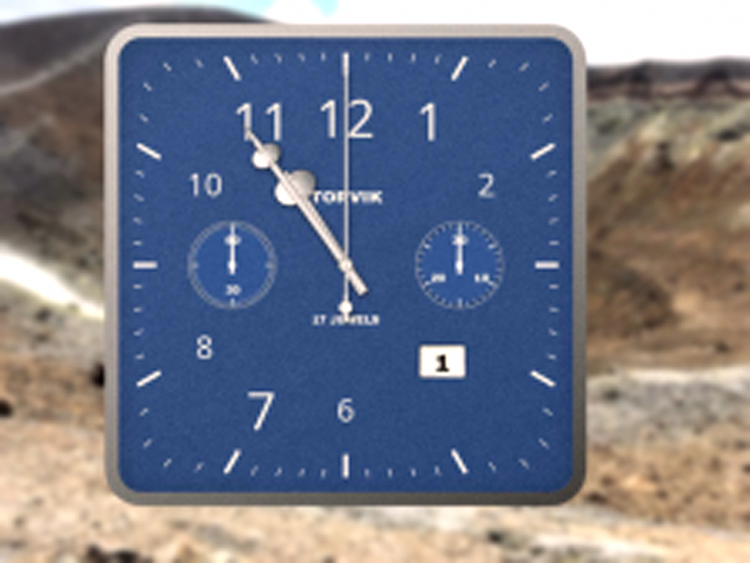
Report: 10:54
